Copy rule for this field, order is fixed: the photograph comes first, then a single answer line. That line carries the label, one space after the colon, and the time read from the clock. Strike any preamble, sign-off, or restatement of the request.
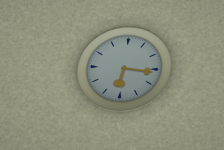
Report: 6:16
